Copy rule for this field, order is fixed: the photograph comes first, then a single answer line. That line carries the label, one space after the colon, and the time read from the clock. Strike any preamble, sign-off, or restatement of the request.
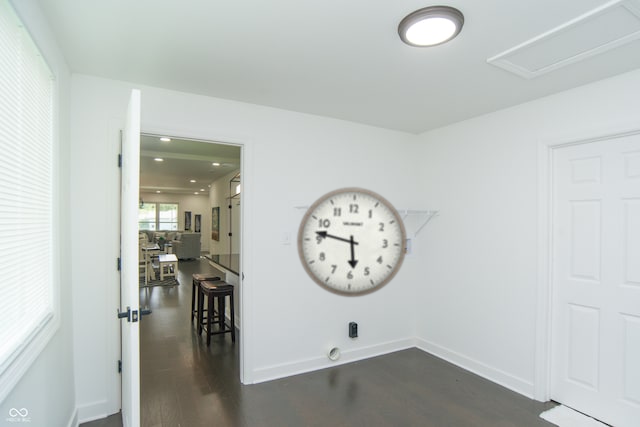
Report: 5:47
